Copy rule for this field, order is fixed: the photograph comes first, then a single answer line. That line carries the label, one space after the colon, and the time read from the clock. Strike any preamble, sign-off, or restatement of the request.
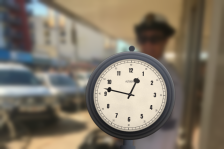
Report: 12:47
